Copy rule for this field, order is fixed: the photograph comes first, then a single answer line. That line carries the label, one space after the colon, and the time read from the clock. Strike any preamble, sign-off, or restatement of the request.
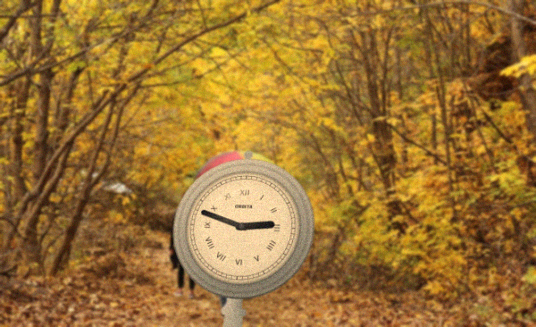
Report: 2:48
